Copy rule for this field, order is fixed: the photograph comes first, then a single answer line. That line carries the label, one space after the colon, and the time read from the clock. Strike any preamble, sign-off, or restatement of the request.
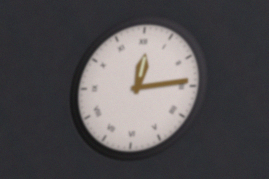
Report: 12:14
